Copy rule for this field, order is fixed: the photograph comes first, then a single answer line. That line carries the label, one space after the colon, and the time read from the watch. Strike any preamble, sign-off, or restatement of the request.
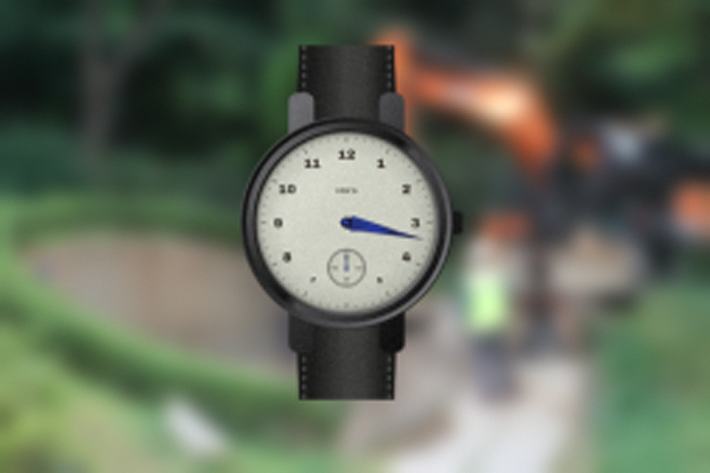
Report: 3:17
